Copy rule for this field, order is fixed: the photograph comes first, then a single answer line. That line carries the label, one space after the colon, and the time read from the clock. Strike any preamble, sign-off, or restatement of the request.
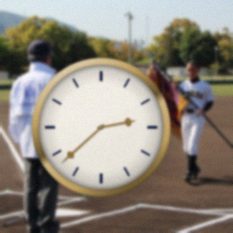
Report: 2:38
